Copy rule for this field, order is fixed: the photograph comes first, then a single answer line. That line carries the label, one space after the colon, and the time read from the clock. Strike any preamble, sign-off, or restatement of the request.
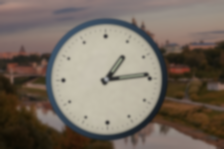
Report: 1:14
